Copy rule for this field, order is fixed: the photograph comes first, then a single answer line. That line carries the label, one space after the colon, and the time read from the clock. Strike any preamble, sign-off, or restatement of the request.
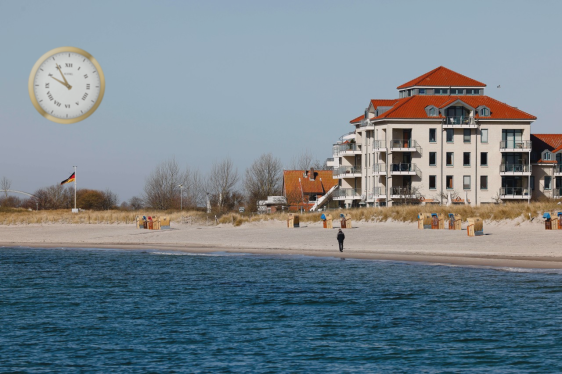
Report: 9:55
